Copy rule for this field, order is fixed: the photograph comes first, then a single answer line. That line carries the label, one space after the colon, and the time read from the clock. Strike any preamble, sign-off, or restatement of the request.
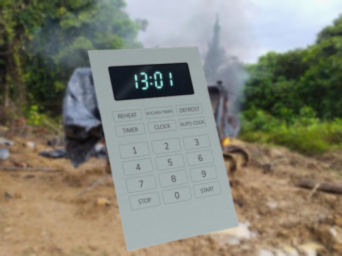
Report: 13:01
